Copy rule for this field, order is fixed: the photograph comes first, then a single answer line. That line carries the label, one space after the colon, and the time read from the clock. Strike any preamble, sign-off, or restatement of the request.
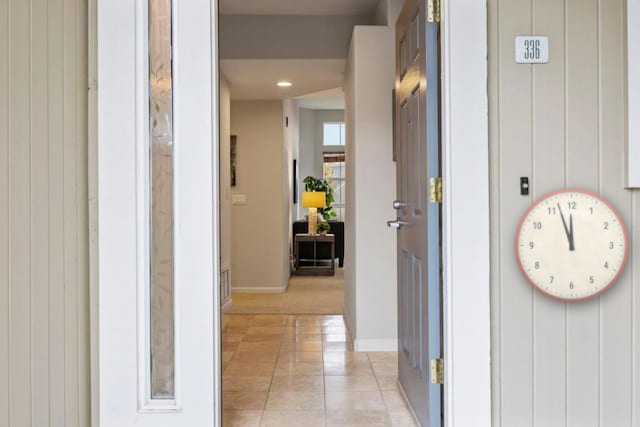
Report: 11:57
